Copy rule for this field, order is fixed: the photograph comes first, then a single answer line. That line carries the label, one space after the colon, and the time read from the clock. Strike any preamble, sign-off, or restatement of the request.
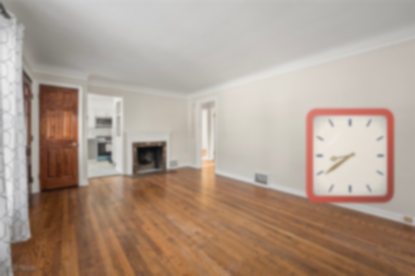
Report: 8:39
